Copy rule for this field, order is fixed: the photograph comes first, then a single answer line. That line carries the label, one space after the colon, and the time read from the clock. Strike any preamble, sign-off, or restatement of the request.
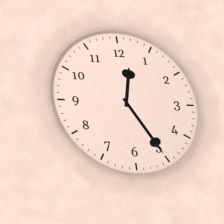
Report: 12:25
